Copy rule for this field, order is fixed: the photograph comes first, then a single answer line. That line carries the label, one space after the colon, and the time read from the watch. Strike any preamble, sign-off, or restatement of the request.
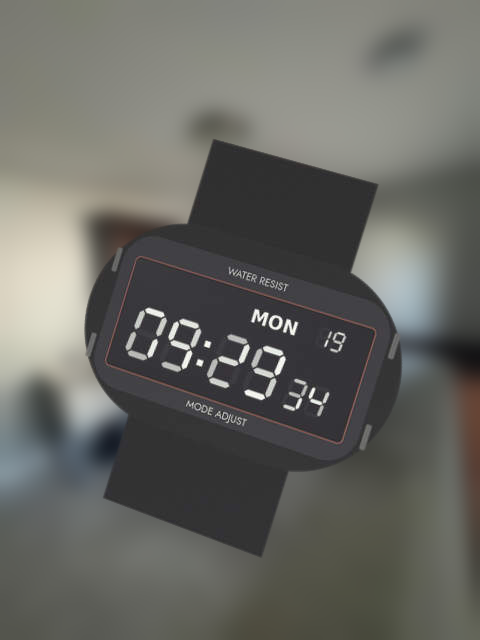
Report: 9:29:34
